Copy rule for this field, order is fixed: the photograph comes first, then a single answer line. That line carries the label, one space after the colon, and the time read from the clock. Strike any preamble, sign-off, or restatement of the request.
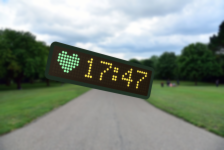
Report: 17:47
